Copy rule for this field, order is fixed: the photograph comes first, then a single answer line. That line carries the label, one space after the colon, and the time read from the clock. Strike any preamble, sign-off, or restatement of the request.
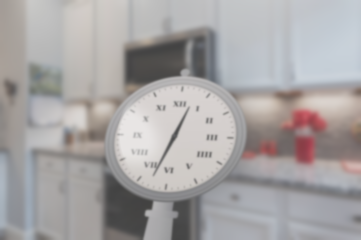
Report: 12:33
